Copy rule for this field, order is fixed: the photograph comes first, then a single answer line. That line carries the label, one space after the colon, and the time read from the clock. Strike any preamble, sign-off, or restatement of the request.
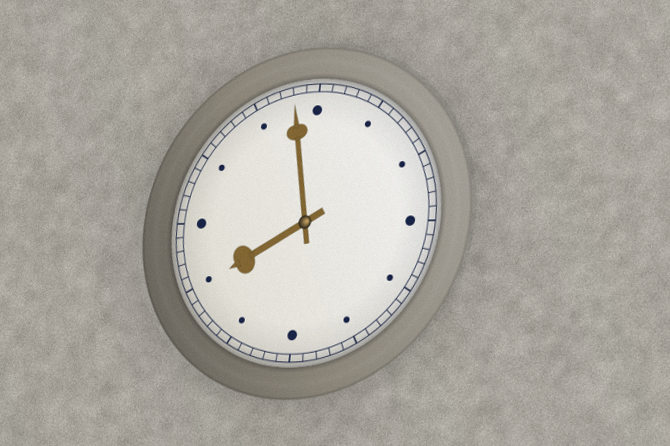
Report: 7:58
